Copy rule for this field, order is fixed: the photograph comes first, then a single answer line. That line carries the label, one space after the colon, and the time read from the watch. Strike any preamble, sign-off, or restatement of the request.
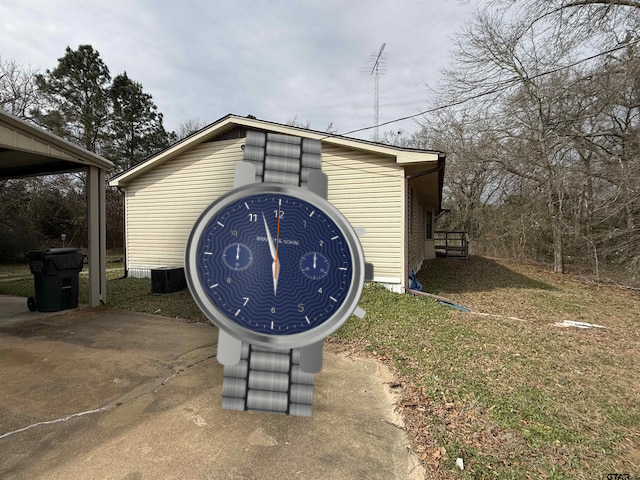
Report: 5:57
